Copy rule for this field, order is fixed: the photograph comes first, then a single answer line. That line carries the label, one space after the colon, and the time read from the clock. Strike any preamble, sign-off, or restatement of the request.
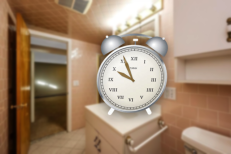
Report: 9:56
